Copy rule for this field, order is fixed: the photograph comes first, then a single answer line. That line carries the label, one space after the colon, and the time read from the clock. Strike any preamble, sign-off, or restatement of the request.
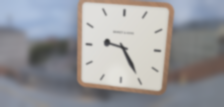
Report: 9:25
